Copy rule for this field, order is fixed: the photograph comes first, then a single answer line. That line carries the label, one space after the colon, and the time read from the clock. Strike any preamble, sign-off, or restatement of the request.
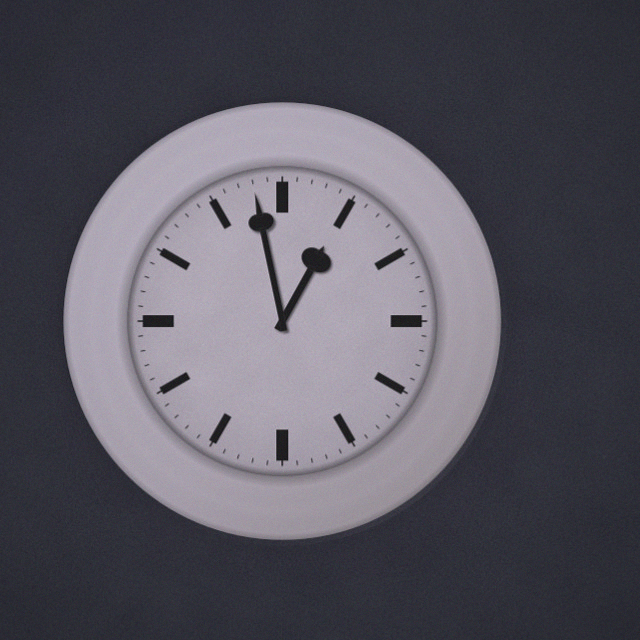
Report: 12:58
